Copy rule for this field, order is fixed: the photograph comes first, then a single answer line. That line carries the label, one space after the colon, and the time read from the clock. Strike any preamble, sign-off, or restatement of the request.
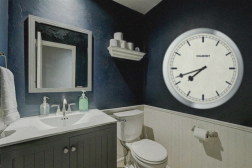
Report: 7:42
